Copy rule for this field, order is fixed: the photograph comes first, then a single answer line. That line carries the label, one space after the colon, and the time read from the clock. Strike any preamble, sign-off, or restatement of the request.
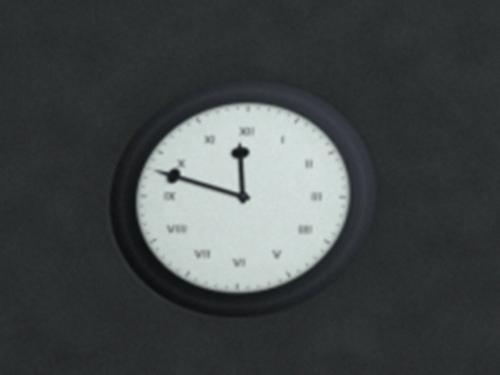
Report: 11:48
